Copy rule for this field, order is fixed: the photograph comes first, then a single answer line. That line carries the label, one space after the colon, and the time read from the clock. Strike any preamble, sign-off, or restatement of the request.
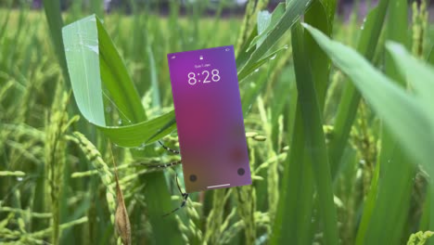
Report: 8:28
